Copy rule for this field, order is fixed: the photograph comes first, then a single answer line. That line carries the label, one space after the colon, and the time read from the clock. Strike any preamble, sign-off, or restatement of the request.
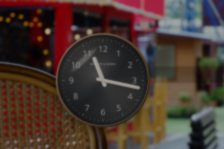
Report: 11:17
